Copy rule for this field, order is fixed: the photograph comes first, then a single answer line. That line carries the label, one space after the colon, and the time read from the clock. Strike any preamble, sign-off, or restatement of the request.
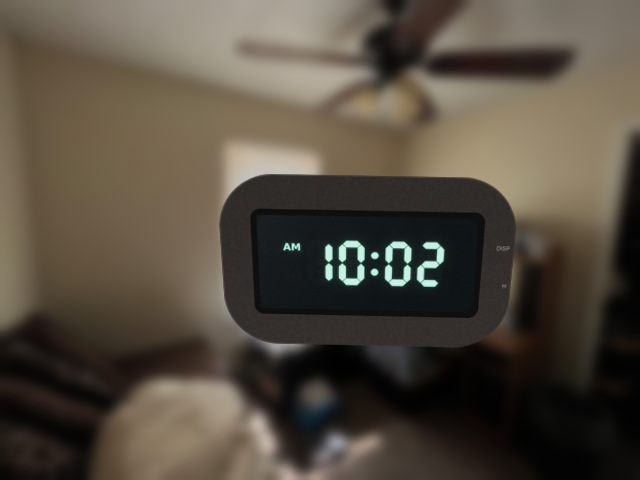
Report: 10:02
